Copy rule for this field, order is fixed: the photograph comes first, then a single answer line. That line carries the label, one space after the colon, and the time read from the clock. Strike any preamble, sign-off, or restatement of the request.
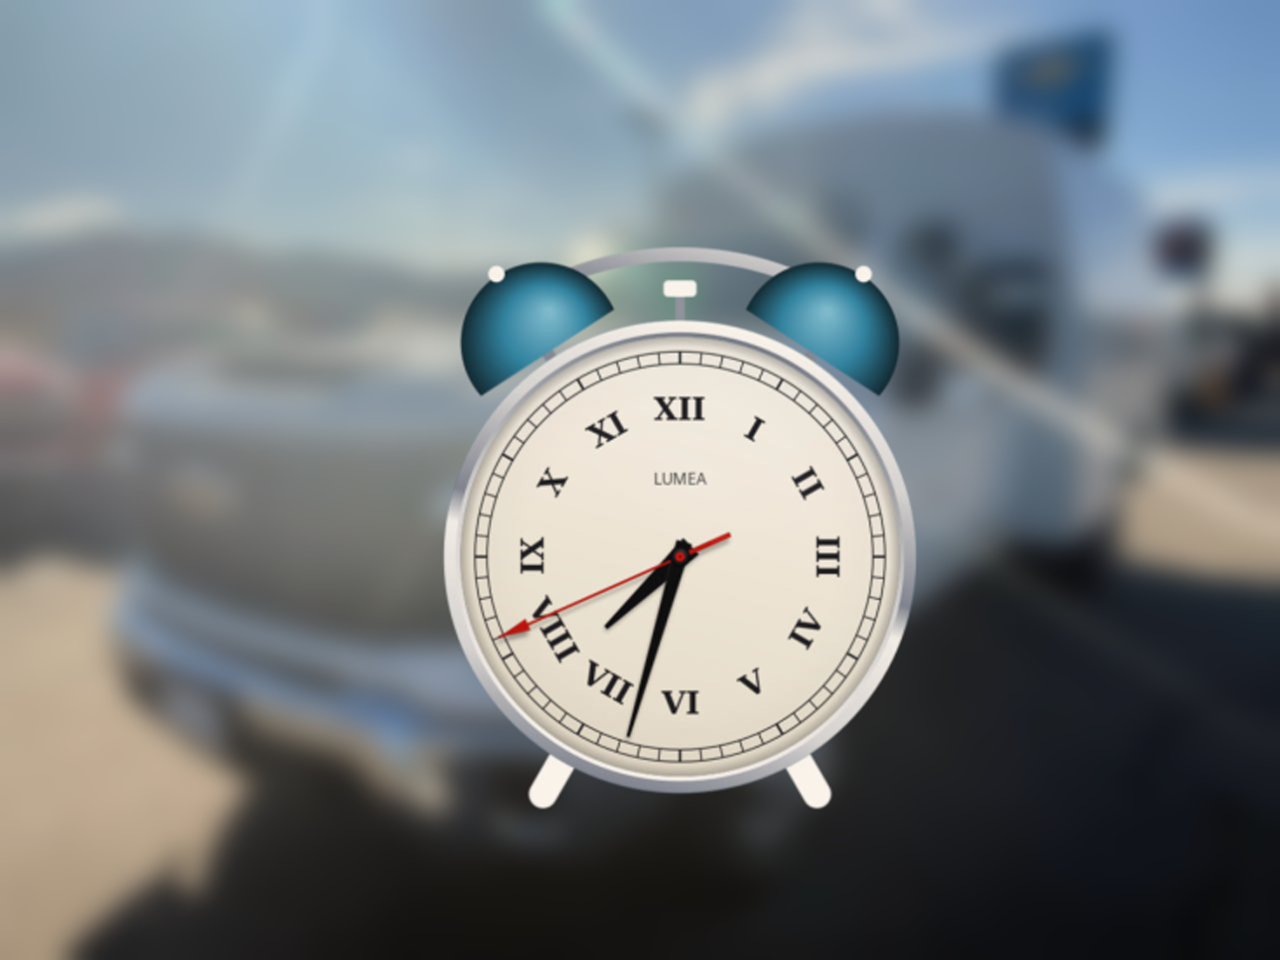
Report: 7:32:41
